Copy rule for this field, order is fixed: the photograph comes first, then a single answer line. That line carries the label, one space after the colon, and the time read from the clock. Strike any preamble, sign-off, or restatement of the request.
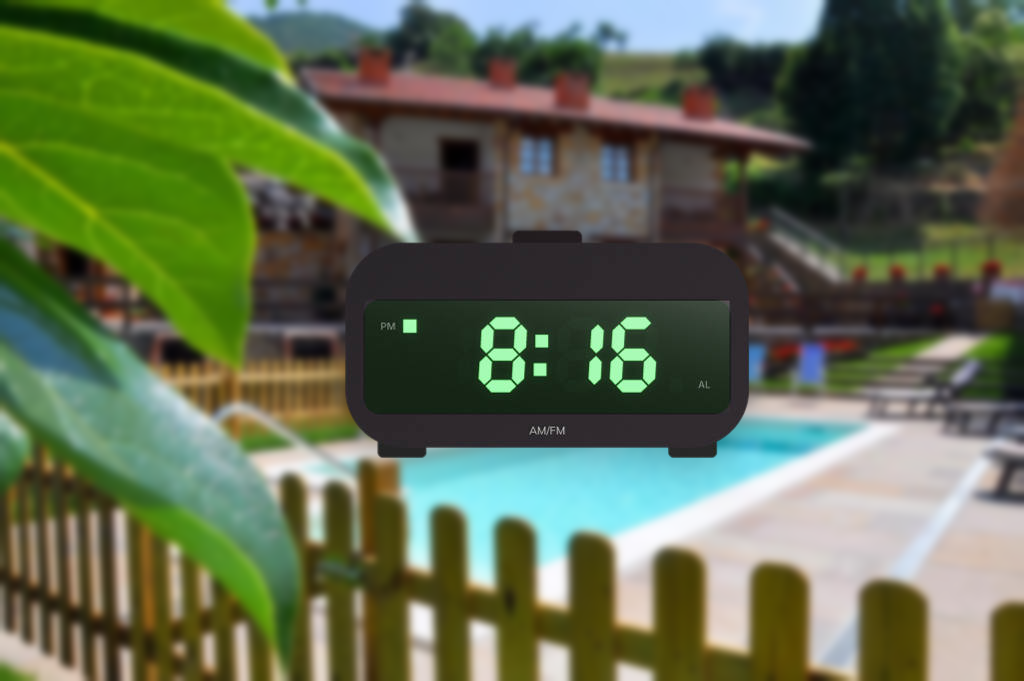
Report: 8:16
